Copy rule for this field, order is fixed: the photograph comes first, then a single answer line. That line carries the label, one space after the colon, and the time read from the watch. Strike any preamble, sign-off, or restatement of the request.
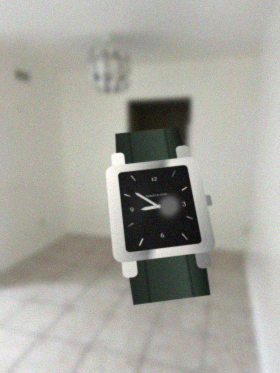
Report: 8:52
